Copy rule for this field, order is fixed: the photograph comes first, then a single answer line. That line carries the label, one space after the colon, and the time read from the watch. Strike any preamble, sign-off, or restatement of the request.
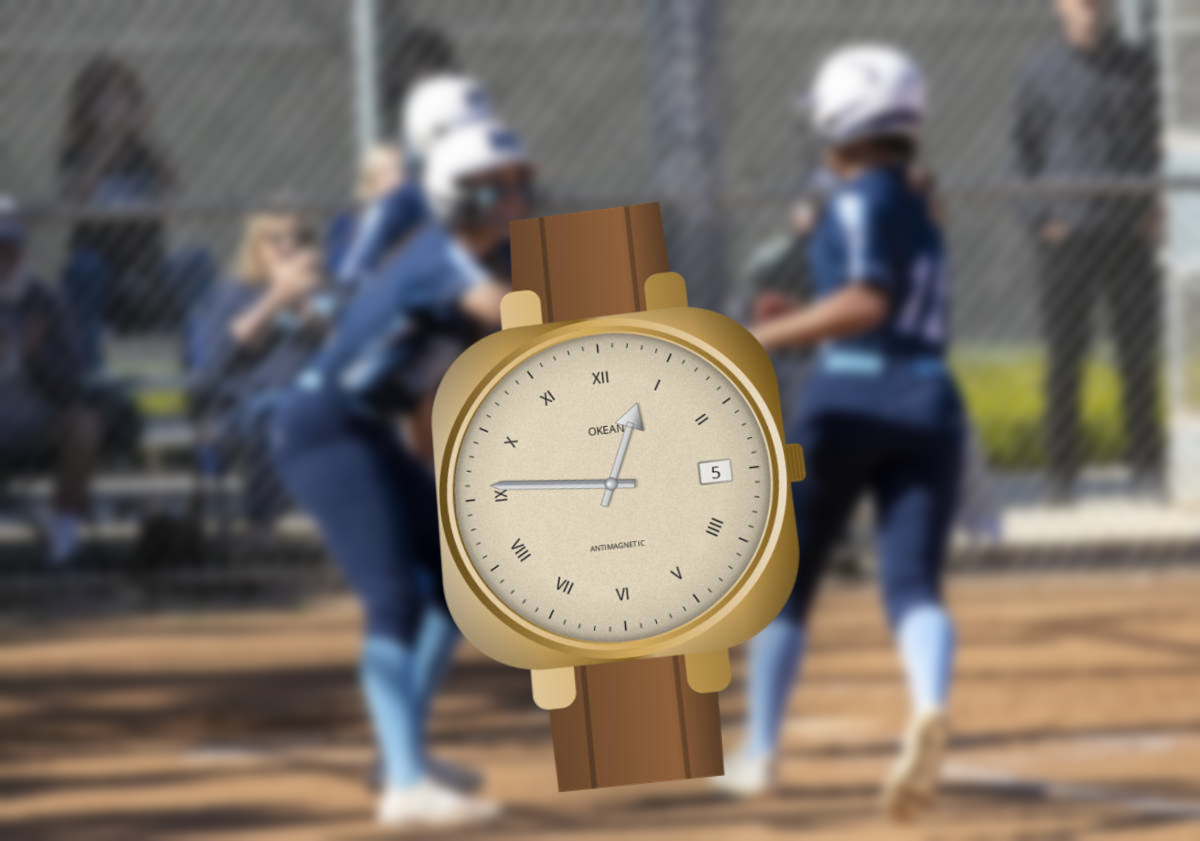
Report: 12:46
